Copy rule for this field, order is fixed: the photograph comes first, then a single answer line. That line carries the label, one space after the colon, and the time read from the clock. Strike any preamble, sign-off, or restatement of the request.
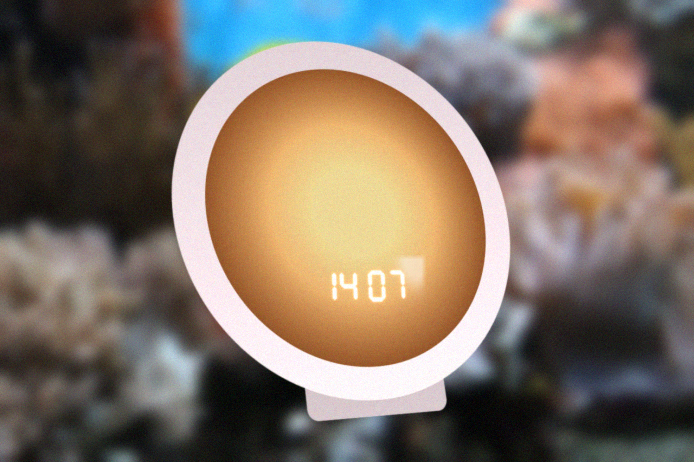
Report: 14:07
